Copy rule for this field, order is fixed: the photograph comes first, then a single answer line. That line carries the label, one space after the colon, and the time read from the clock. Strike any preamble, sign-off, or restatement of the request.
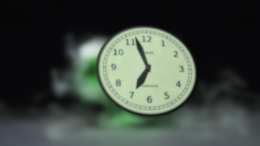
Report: 6:57
